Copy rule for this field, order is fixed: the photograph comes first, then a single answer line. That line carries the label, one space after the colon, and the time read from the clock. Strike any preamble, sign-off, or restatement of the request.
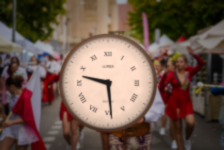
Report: 9:29
